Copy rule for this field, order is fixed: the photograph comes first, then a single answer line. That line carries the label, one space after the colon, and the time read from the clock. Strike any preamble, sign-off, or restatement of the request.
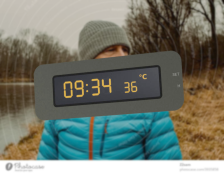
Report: 9:34
